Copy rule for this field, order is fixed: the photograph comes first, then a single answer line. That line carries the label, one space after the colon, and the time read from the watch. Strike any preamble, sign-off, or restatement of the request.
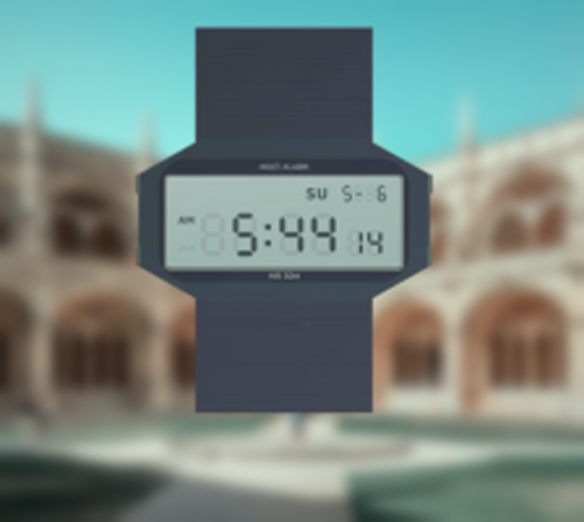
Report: 5:44:14
